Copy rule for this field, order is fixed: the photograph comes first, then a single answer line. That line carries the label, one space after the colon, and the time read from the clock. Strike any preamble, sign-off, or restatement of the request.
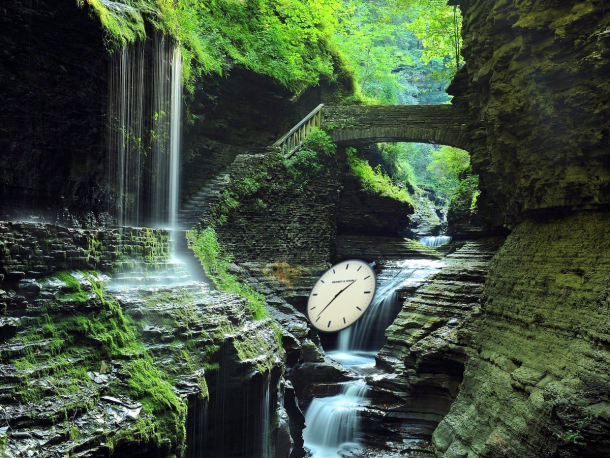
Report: 1:36
